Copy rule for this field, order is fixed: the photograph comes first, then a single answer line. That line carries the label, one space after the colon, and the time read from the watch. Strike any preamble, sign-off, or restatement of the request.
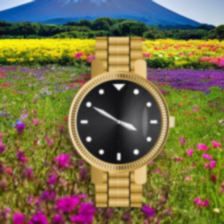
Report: 3:50
